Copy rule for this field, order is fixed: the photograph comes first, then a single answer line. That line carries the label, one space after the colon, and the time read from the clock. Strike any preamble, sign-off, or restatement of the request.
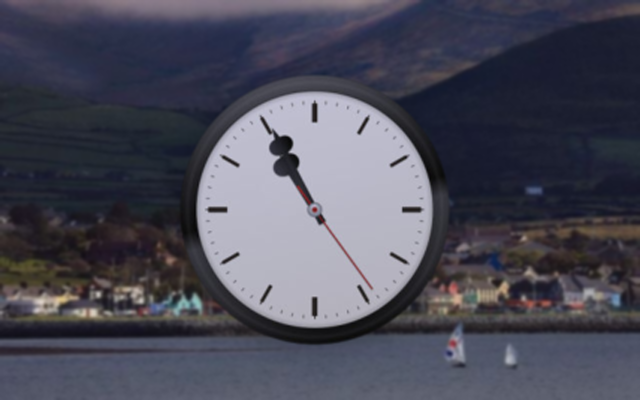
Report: 10:55:24
